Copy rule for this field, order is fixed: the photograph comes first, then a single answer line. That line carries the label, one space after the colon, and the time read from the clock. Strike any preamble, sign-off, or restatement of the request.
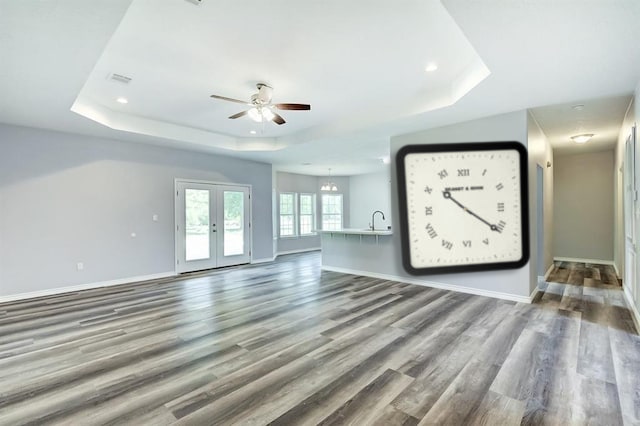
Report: 10:21
